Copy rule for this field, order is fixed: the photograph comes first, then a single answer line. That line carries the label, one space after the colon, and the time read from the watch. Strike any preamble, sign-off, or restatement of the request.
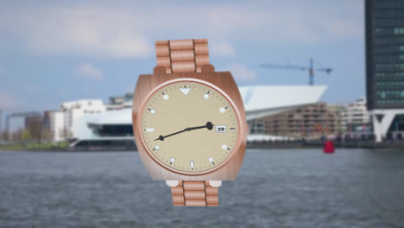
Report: 2:42
